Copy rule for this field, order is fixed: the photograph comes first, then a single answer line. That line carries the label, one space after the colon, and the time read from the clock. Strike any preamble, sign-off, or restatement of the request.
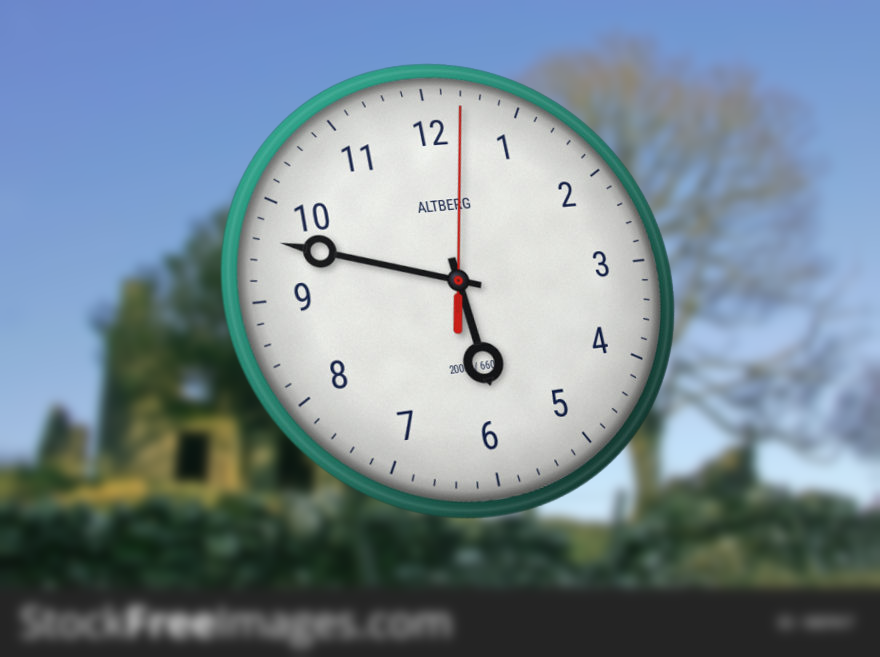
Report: 5:48:02
